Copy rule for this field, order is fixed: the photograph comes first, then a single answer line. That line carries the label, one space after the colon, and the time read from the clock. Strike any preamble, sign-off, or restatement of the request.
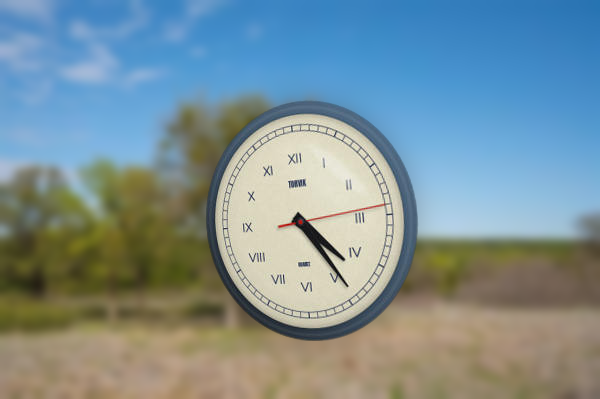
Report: 4:24:14
